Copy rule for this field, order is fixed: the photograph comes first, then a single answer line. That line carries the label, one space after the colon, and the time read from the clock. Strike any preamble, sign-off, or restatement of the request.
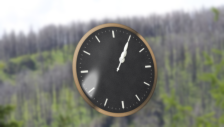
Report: 1:05
